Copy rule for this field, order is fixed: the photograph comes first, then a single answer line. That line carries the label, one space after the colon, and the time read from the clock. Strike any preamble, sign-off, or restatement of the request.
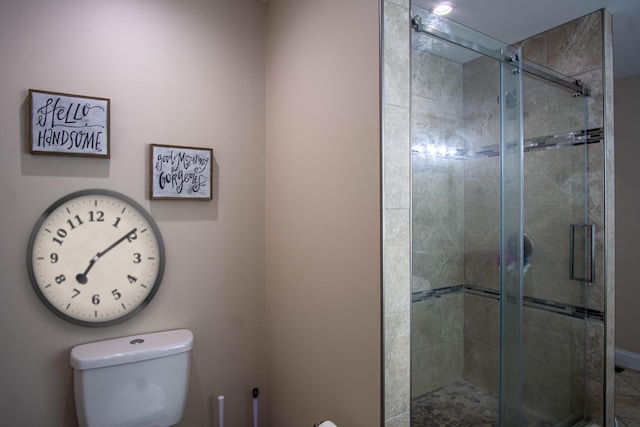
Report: 7:09
